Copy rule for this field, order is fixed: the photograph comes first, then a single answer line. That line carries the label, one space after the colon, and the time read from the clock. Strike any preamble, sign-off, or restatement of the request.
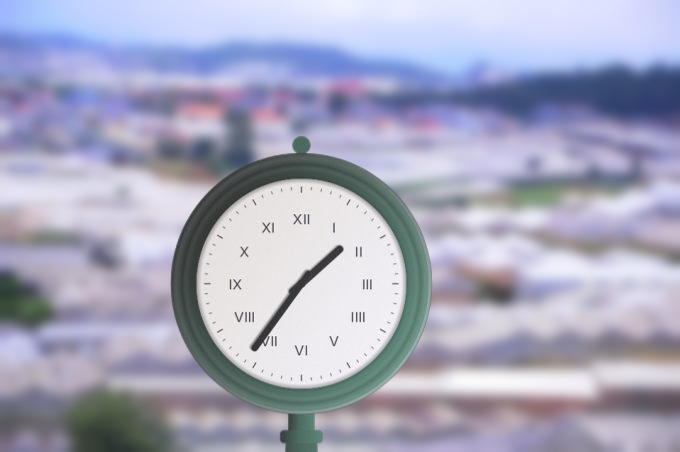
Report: 1:36
